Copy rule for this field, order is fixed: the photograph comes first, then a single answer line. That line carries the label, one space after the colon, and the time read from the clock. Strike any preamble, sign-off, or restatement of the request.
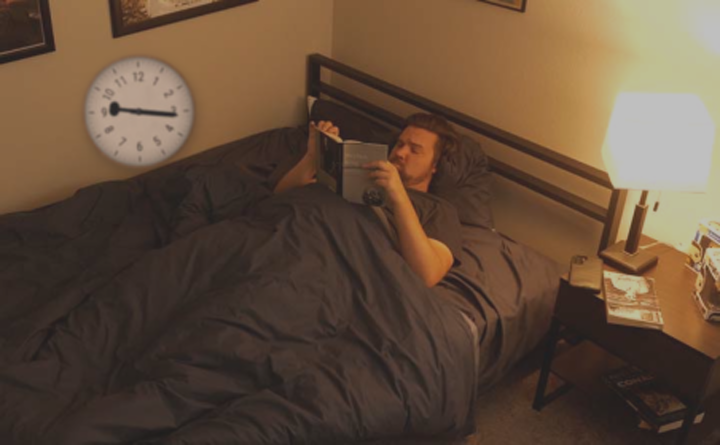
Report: 9:16
